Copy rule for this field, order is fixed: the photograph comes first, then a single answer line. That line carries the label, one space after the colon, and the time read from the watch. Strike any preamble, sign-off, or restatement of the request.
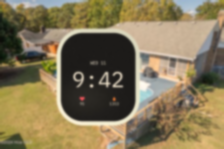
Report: 9:42
